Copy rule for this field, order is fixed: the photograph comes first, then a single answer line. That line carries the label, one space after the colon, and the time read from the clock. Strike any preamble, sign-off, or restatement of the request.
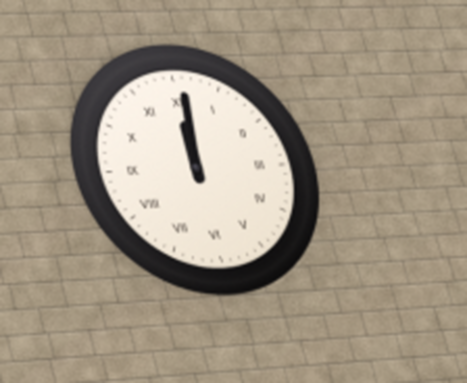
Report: 12:01
